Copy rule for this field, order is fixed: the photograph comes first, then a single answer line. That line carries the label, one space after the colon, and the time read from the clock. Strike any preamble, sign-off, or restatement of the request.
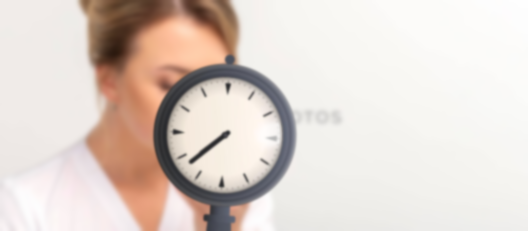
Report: 7:38
